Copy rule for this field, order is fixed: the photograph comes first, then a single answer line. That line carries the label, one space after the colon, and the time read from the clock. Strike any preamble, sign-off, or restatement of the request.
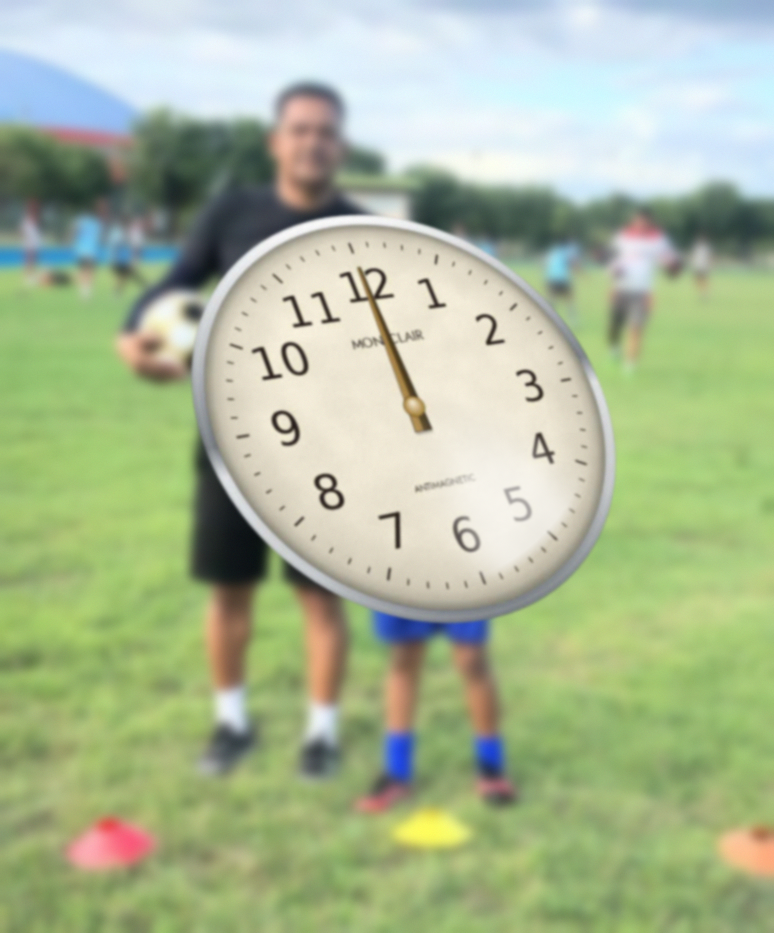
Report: 12:00
